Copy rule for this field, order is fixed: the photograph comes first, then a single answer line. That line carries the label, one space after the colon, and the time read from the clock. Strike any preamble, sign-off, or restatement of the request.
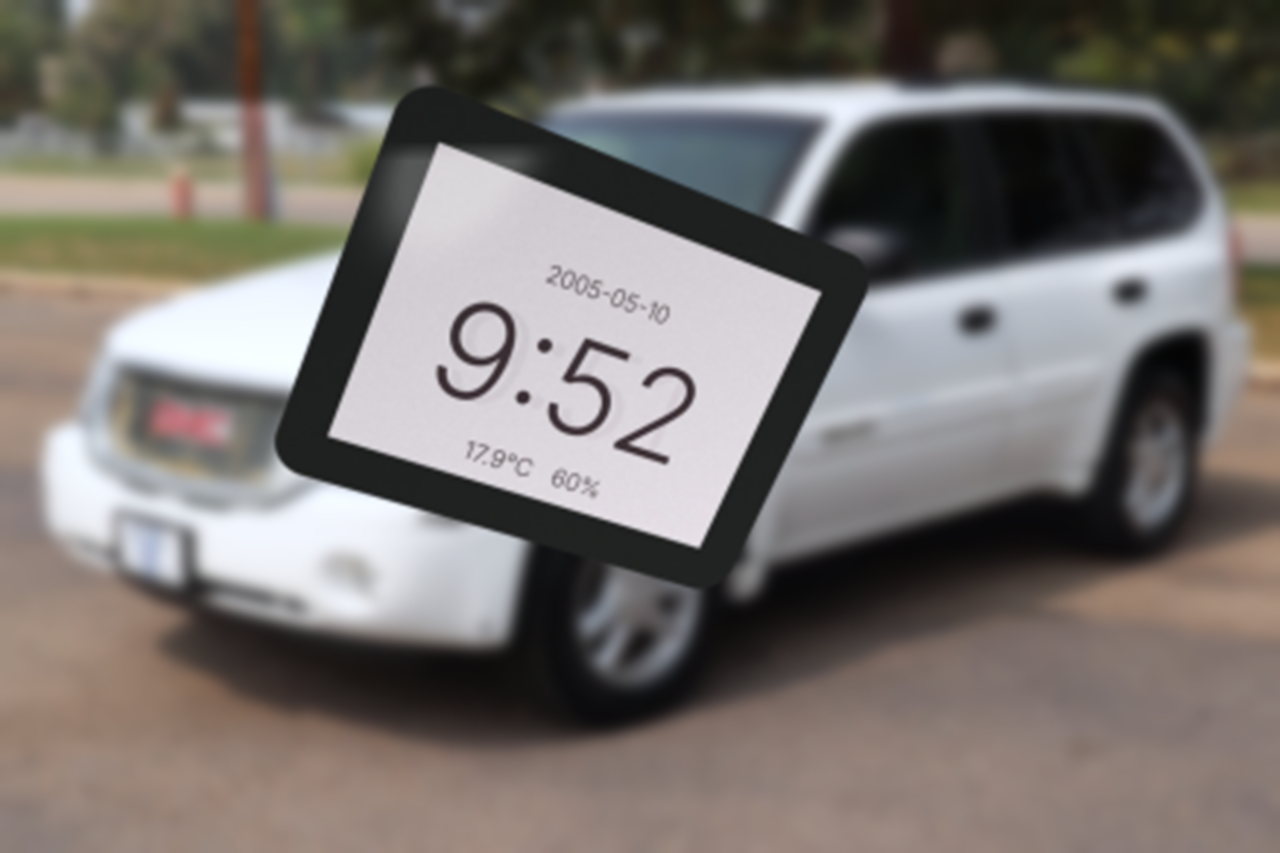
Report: 9:52
